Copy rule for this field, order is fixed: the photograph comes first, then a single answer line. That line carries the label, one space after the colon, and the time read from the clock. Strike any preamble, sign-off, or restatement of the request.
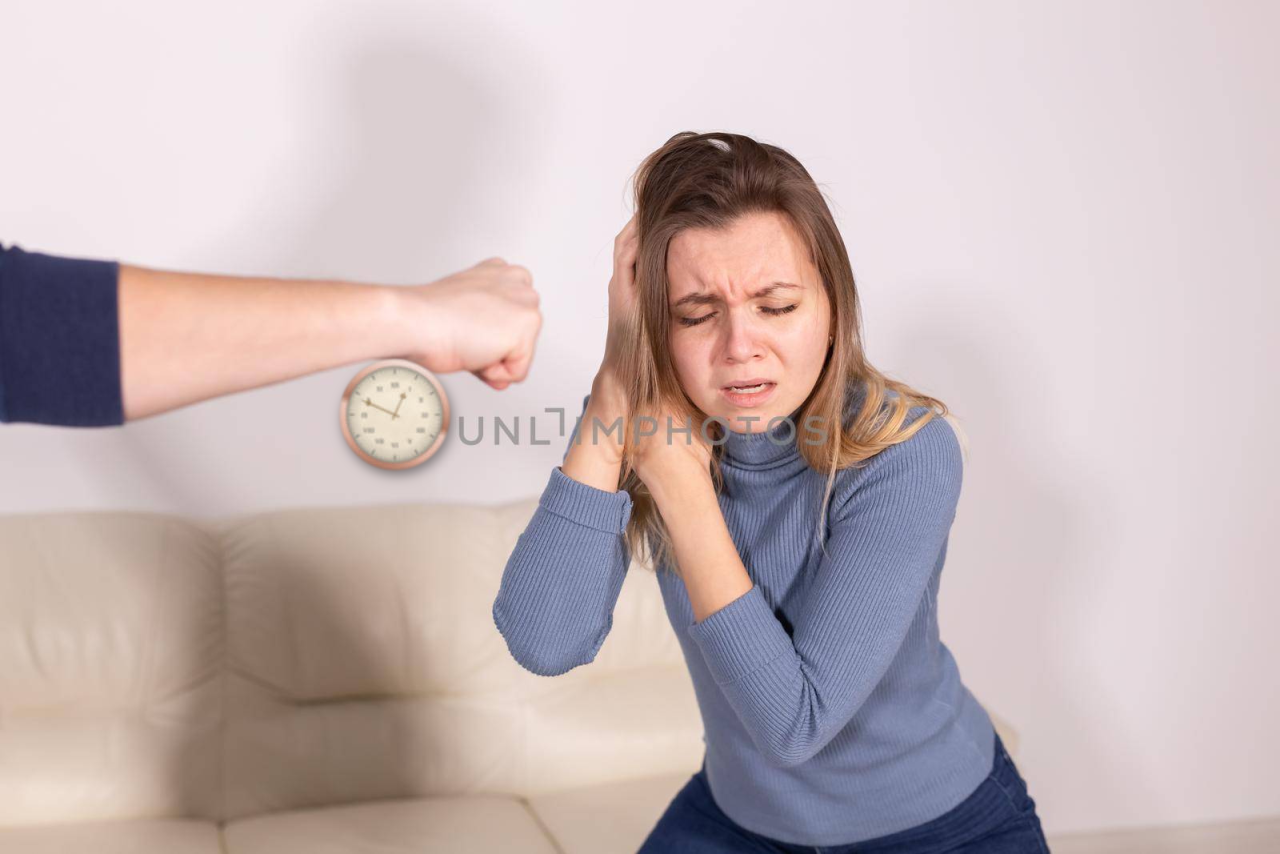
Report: 12:49
